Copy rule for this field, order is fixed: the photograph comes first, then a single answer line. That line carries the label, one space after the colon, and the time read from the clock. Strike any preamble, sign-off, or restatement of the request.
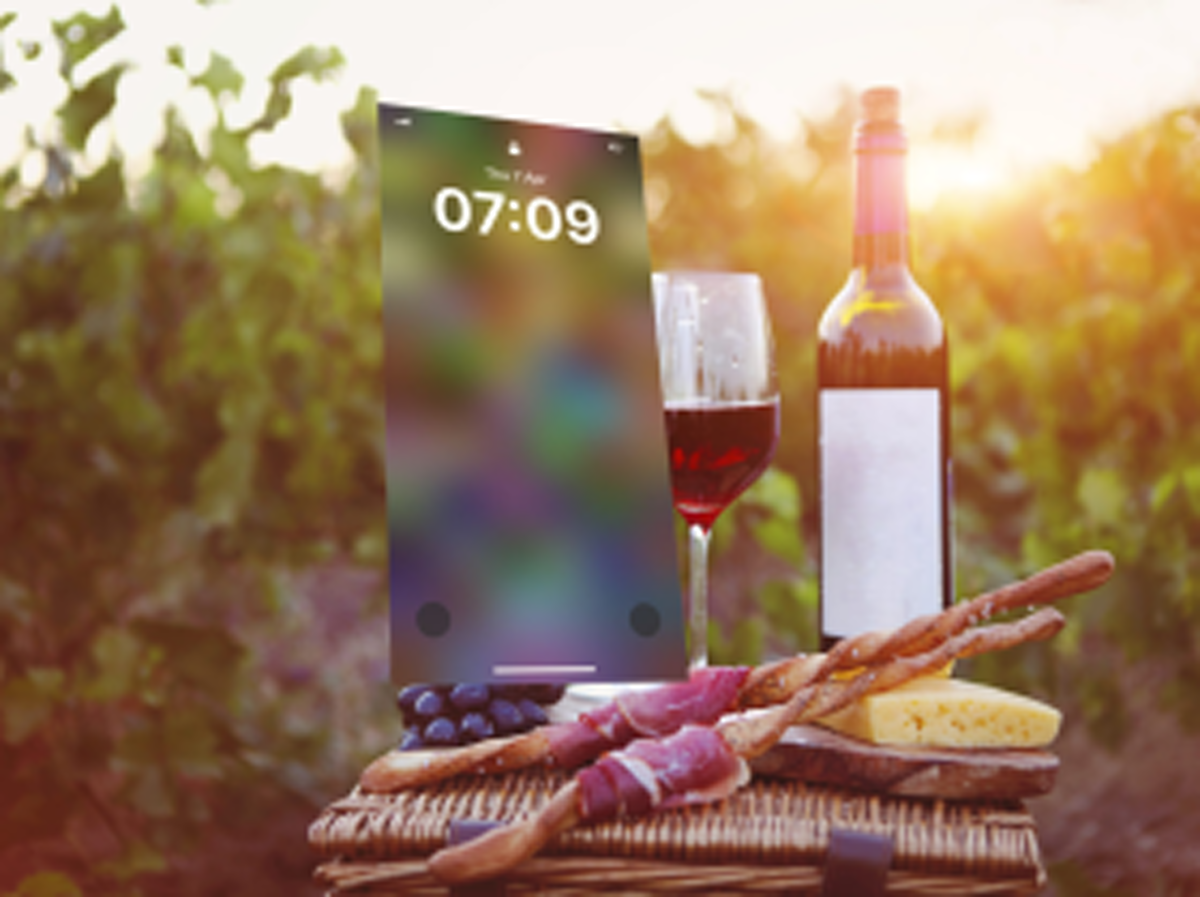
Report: 7:09
